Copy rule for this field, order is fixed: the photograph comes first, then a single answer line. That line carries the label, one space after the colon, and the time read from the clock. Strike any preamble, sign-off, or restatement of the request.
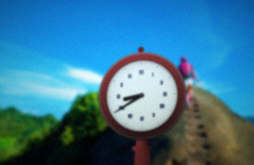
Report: 8:40
